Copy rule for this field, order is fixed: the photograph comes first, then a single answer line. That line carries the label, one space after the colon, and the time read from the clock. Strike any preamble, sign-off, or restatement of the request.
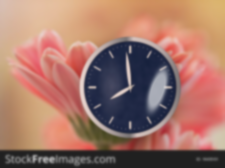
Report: 7:59
